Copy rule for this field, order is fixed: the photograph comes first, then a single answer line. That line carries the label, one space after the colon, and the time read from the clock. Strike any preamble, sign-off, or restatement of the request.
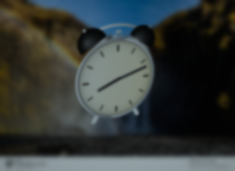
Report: 8:12
